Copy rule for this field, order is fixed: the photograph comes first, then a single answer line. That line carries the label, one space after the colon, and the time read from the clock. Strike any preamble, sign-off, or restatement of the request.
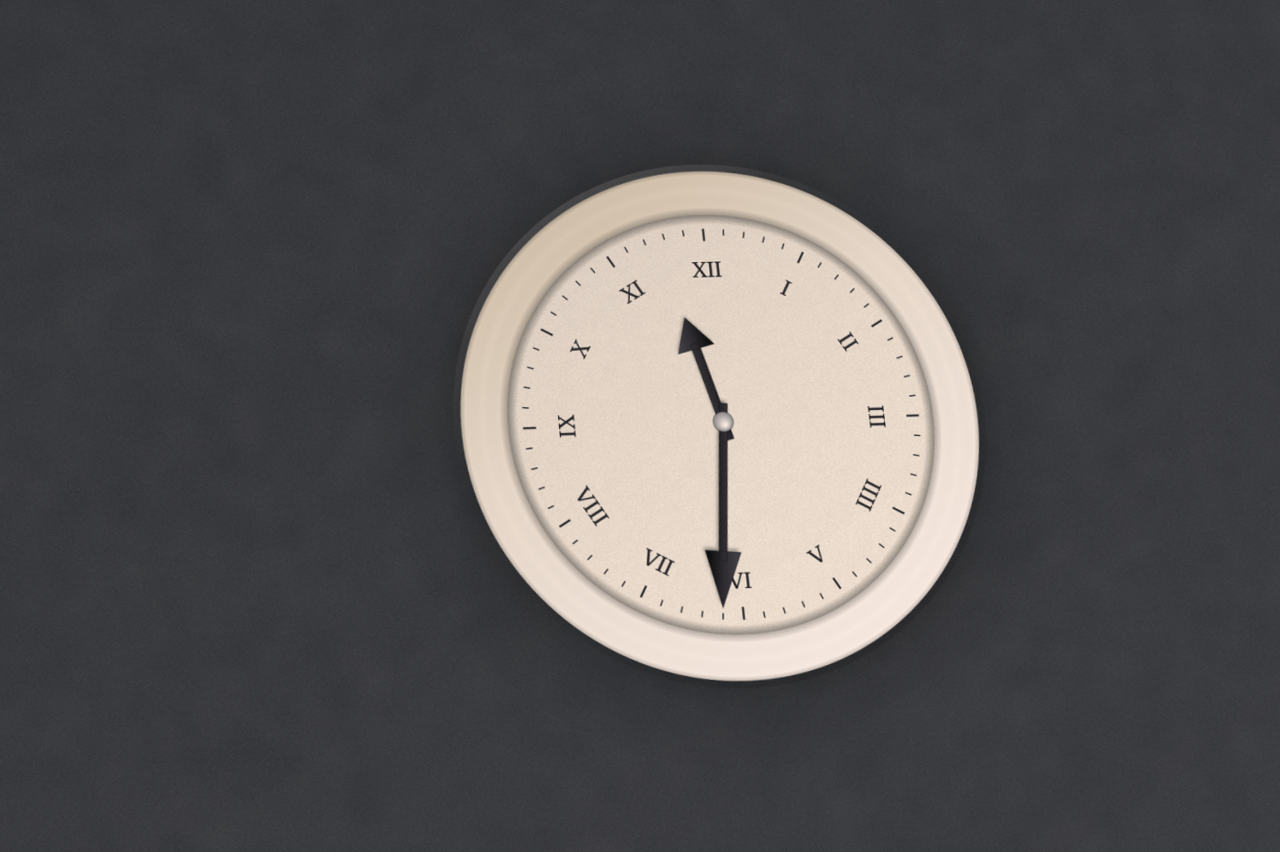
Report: 11:31
